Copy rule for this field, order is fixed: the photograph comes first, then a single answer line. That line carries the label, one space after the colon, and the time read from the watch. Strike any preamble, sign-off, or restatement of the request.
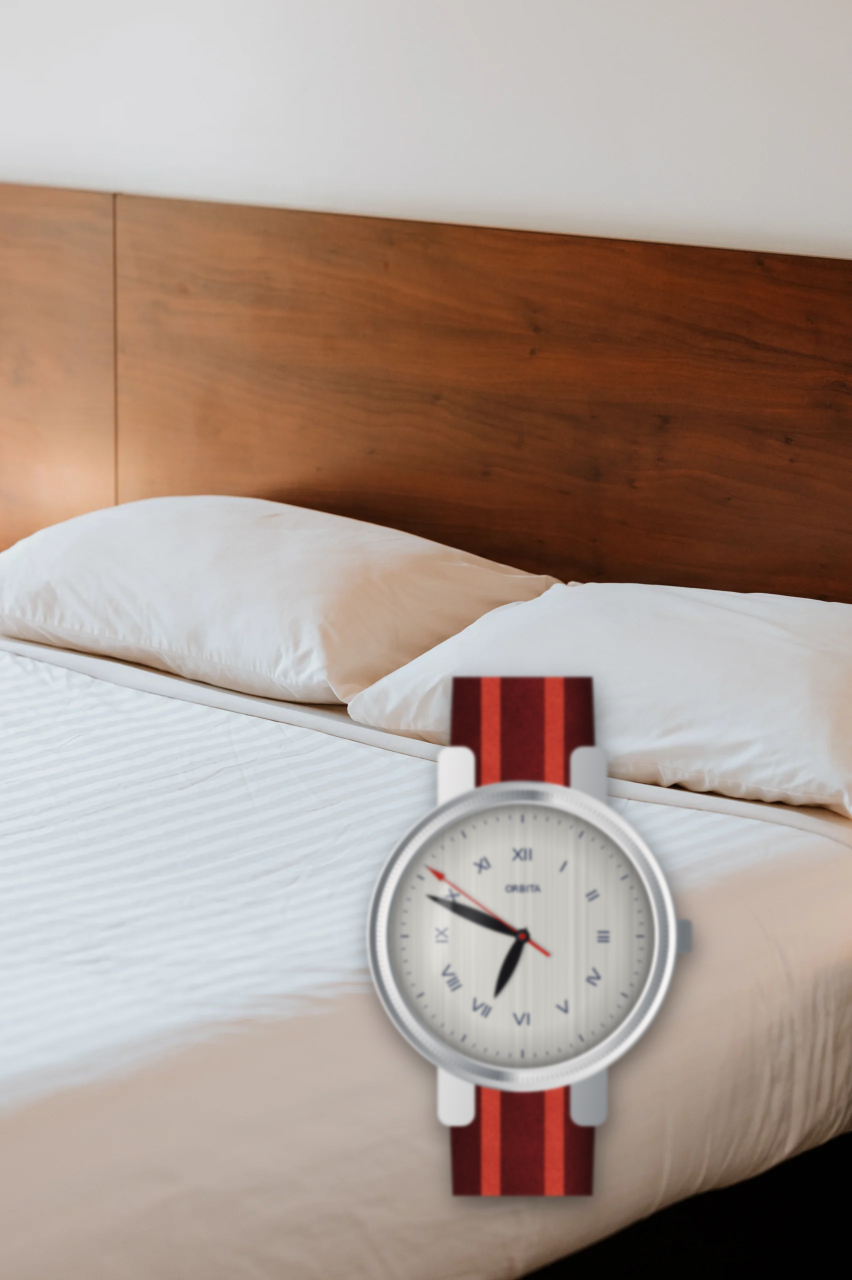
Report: 6:48:51
